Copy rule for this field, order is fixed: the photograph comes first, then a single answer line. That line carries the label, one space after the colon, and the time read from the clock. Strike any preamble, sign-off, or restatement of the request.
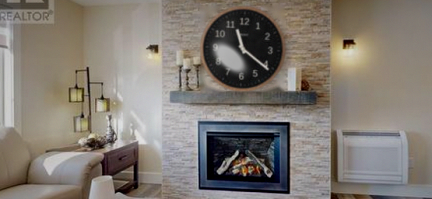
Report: 11:21
